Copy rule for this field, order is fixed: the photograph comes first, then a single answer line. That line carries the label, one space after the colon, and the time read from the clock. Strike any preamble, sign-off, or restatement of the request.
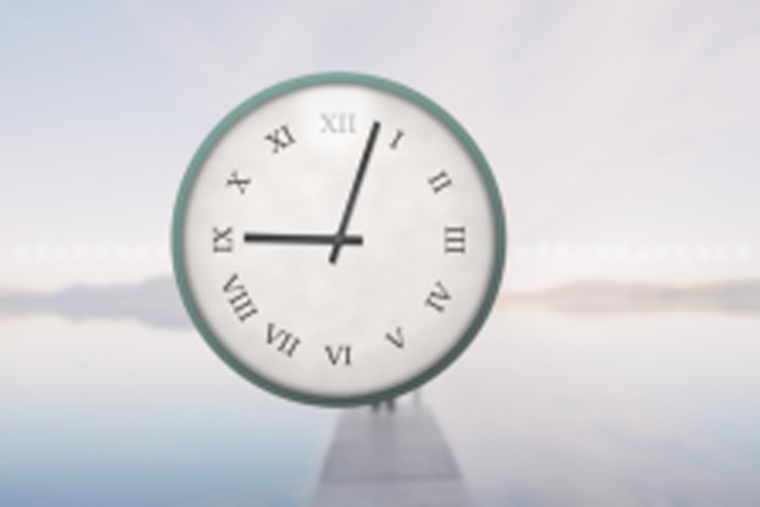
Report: 9:03
